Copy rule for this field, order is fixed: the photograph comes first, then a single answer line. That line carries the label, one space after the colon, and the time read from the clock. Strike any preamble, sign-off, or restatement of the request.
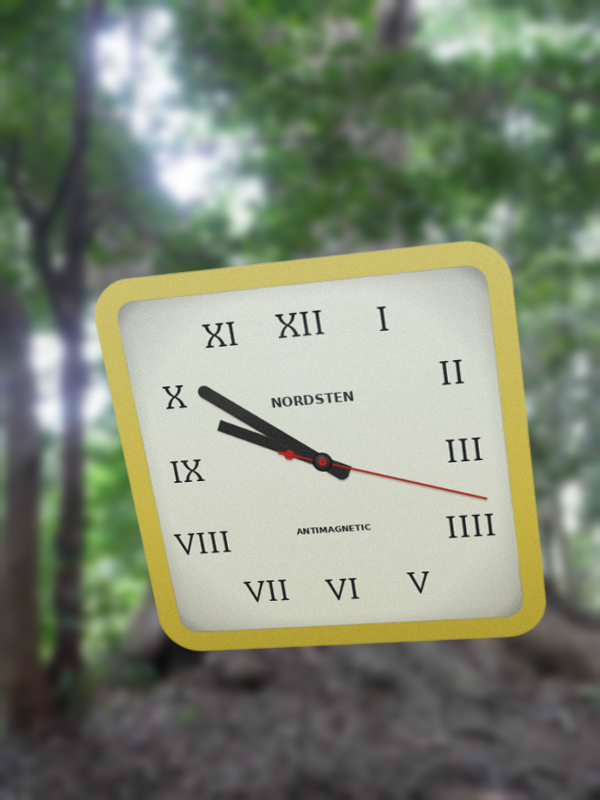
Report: 9:51:18
